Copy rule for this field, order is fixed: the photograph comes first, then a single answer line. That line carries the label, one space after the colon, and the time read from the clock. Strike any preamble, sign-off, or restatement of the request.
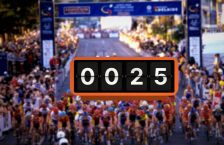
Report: 0:25
